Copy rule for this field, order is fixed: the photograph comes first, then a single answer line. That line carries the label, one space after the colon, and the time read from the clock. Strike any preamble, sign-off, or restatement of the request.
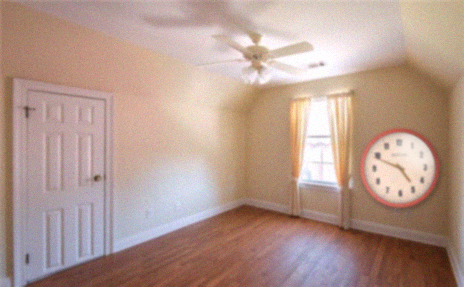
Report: 4:49
